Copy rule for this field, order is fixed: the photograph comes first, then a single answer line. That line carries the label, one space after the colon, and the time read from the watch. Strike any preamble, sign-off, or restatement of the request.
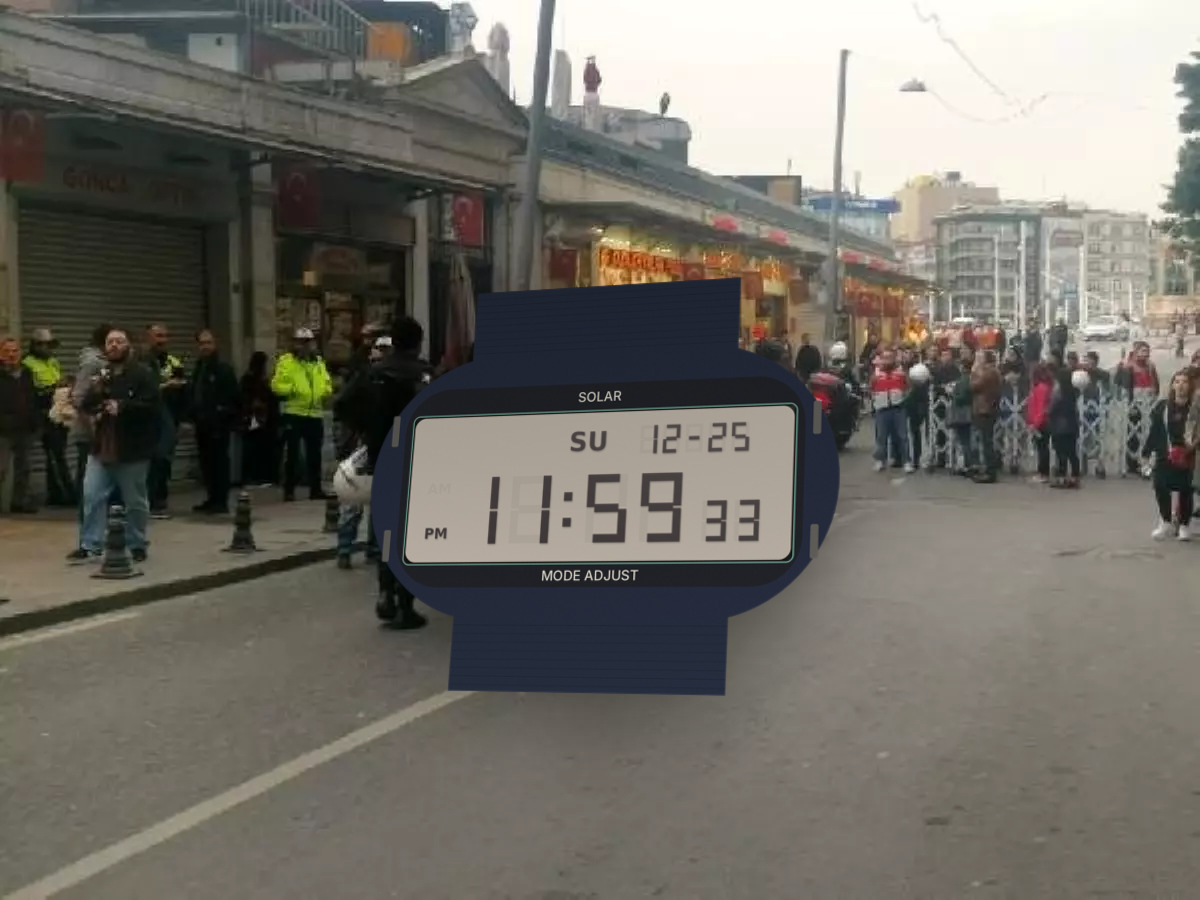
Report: 11:59:33
